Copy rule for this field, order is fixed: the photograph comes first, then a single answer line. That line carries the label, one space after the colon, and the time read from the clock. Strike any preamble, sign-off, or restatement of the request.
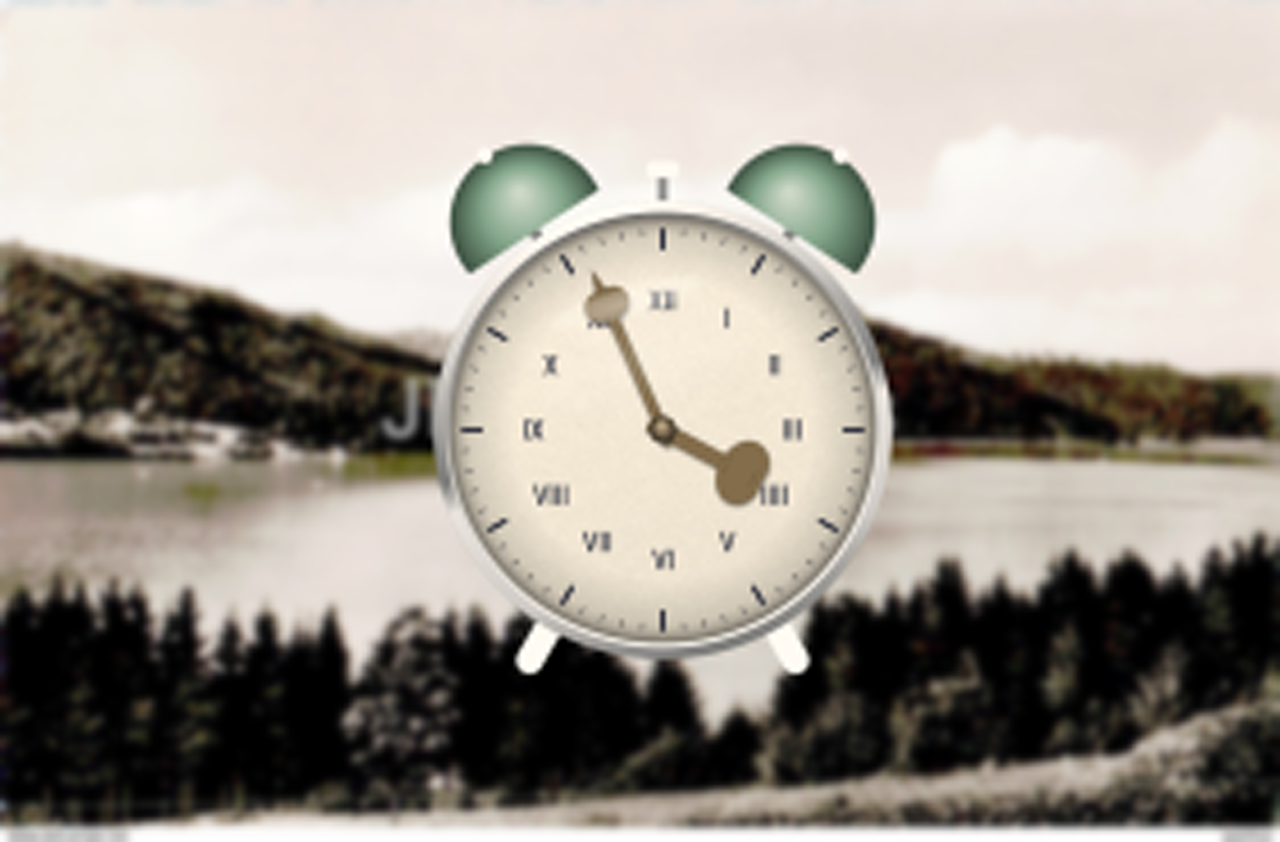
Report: 3:56
